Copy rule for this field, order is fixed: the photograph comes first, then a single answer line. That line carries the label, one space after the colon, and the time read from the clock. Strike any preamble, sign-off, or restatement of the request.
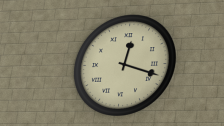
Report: 12:18
